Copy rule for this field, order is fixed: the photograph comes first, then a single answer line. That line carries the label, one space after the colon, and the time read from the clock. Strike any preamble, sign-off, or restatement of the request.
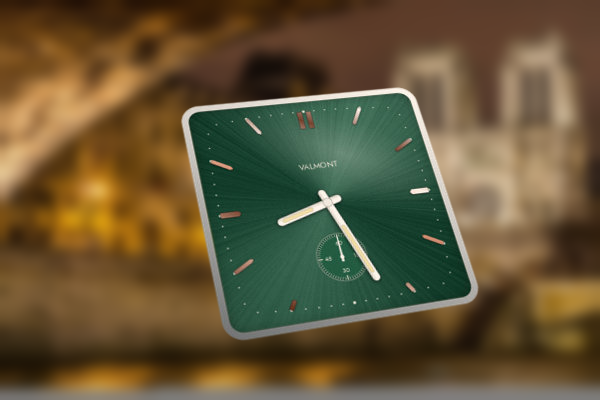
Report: 8:27
